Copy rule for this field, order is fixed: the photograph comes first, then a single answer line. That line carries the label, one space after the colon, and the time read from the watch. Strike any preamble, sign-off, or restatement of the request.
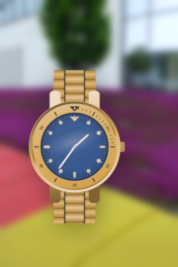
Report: 1:36
